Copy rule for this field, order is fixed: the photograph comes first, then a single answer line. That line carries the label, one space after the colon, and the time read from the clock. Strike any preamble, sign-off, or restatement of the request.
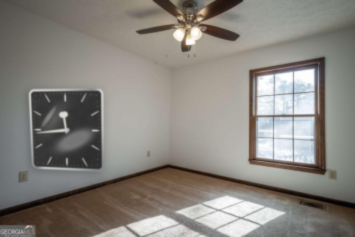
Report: 11:44
